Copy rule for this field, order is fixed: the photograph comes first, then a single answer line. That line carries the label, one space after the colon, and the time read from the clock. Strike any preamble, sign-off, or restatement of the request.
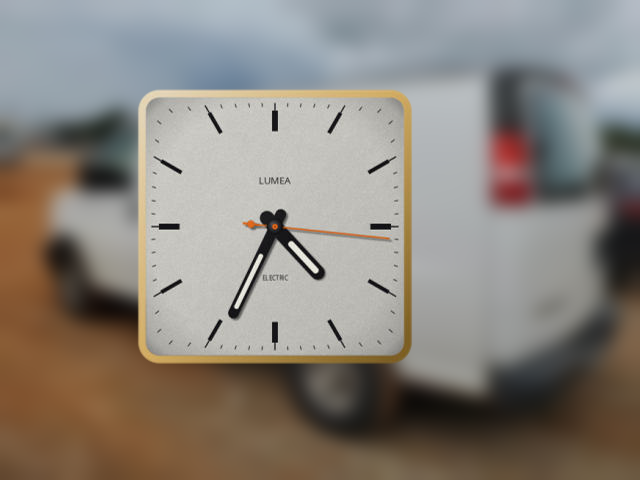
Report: 4:34:16
